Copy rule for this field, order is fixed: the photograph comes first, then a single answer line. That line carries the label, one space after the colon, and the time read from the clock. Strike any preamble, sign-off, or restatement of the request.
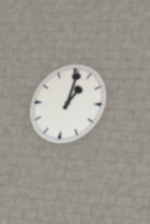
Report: 1:01
